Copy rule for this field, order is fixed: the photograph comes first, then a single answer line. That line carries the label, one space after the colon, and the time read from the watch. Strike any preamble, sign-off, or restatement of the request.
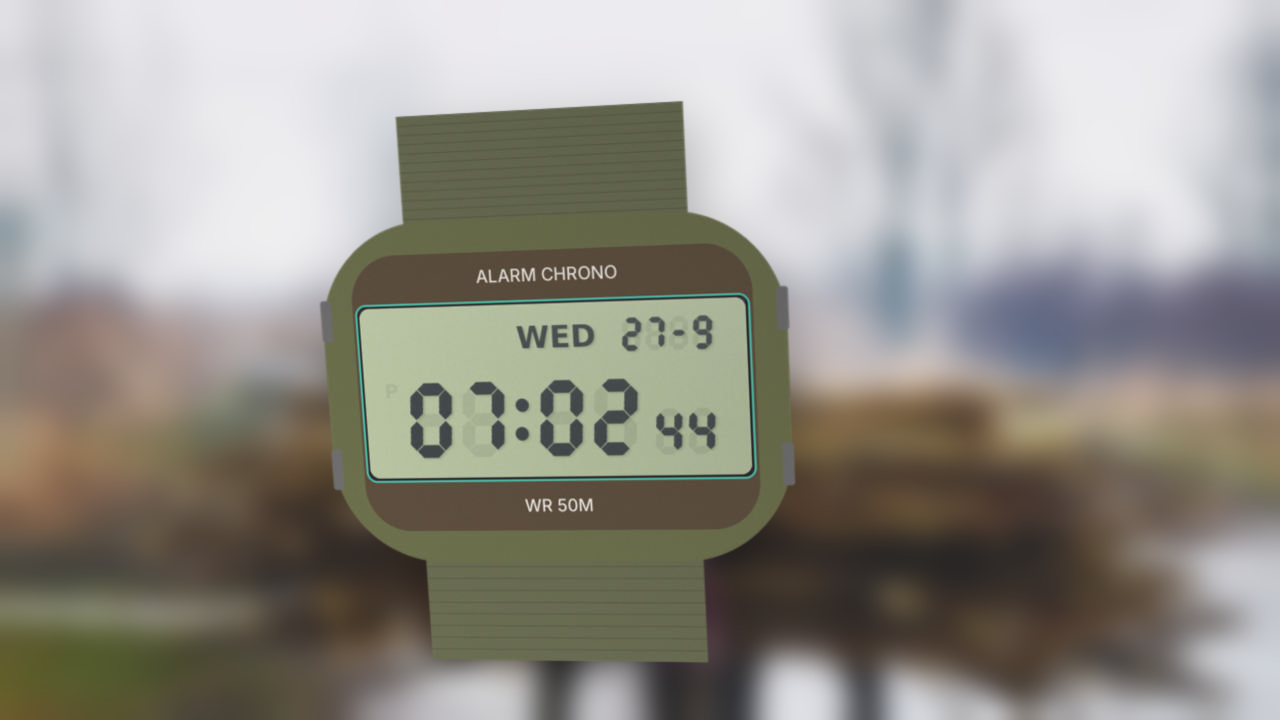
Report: 7:02:44
